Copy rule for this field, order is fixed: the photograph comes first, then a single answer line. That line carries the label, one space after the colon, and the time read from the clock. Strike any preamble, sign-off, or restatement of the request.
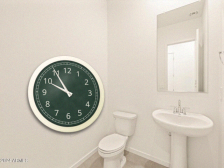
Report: 9:55
